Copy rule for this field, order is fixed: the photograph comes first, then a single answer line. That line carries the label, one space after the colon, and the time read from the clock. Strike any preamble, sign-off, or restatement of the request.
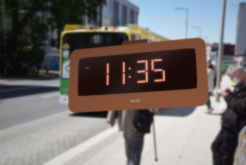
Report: 11:35
